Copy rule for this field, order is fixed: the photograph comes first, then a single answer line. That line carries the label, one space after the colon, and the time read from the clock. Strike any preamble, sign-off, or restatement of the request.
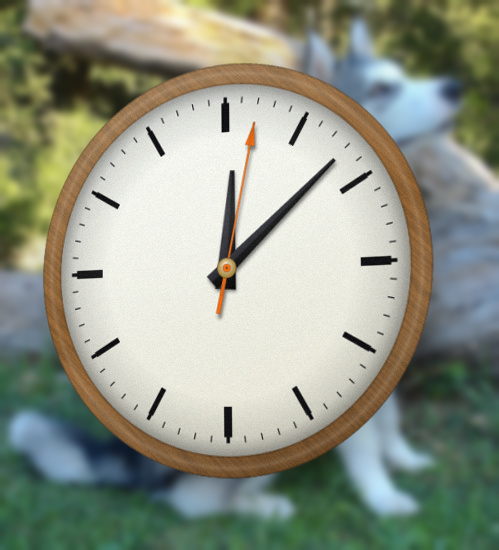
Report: 12:08:02
